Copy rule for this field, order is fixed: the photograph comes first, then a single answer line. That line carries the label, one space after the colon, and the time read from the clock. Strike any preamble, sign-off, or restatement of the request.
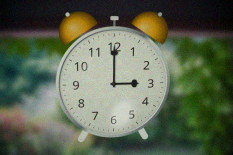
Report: 3:00
